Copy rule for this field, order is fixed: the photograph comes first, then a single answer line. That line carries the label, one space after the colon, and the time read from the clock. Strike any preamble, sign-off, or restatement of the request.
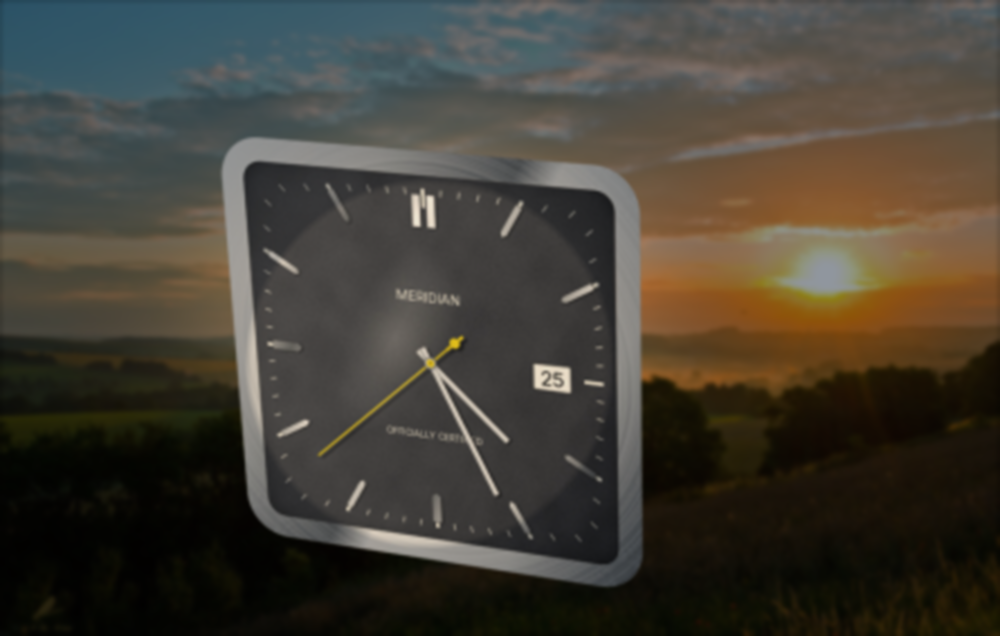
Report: 4:25:38
